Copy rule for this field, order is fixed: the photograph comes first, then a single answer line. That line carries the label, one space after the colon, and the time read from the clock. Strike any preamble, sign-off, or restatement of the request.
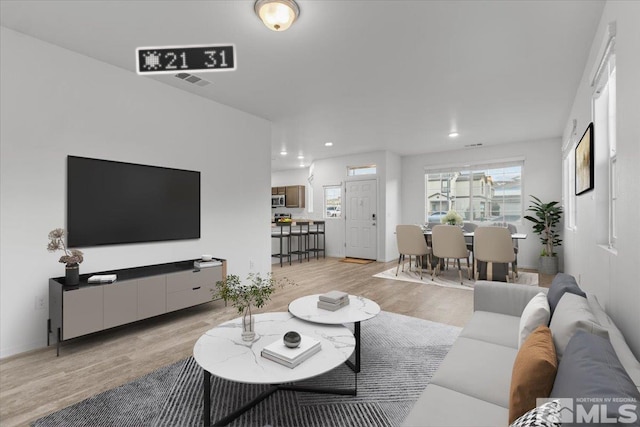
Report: 21:31
